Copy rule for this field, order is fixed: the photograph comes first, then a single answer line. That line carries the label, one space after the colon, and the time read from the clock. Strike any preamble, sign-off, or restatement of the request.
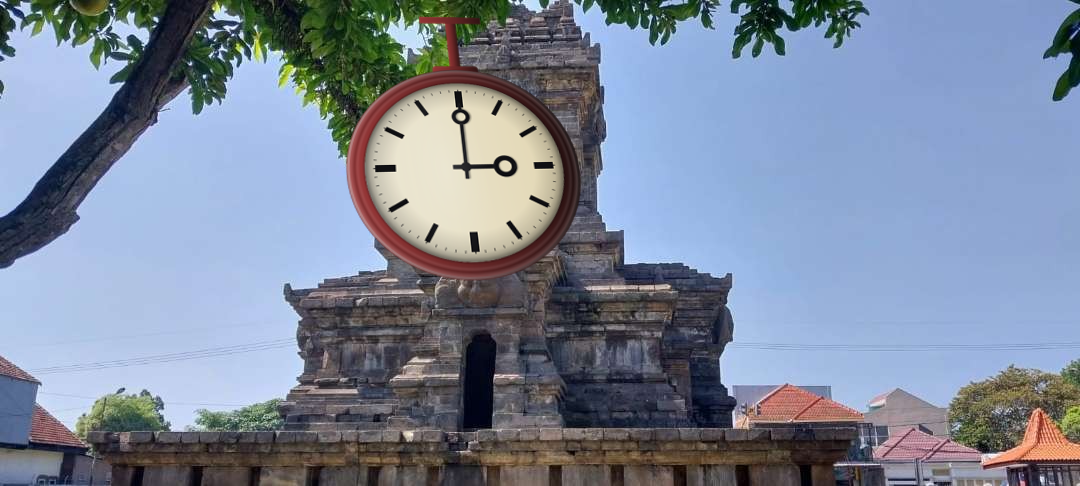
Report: 3:00
